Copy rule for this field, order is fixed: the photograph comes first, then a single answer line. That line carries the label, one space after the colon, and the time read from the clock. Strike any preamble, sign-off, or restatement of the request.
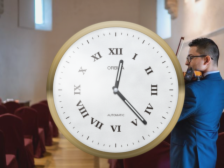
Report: 12:23
